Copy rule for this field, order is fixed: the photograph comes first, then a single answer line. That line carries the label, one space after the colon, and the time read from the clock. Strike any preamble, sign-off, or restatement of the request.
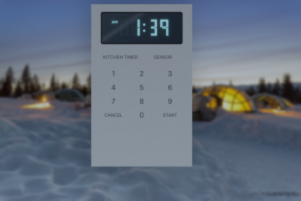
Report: 1:39
